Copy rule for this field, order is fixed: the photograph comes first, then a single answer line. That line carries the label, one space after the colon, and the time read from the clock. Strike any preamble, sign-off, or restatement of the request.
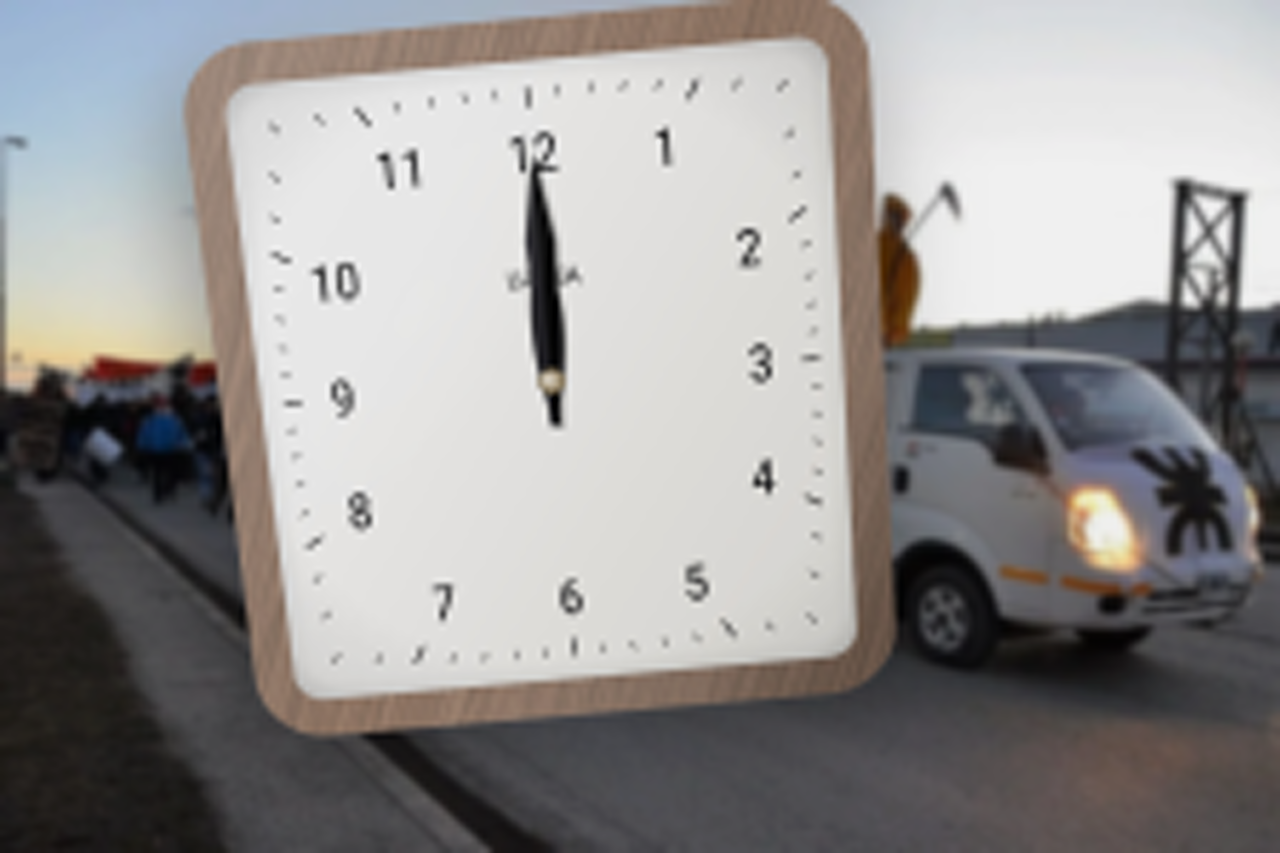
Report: 12:00
